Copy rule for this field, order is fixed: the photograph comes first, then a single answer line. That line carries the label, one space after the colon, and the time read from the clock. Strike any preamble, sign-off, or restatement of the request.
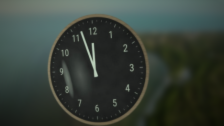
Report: 11:57
